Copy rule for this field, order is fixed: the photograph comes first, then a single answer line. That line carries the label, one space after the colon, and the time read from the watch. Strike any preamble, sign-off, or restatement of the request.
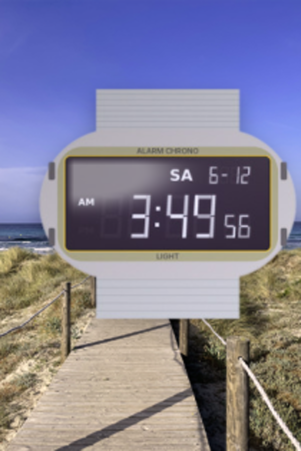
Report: 3:49:56
